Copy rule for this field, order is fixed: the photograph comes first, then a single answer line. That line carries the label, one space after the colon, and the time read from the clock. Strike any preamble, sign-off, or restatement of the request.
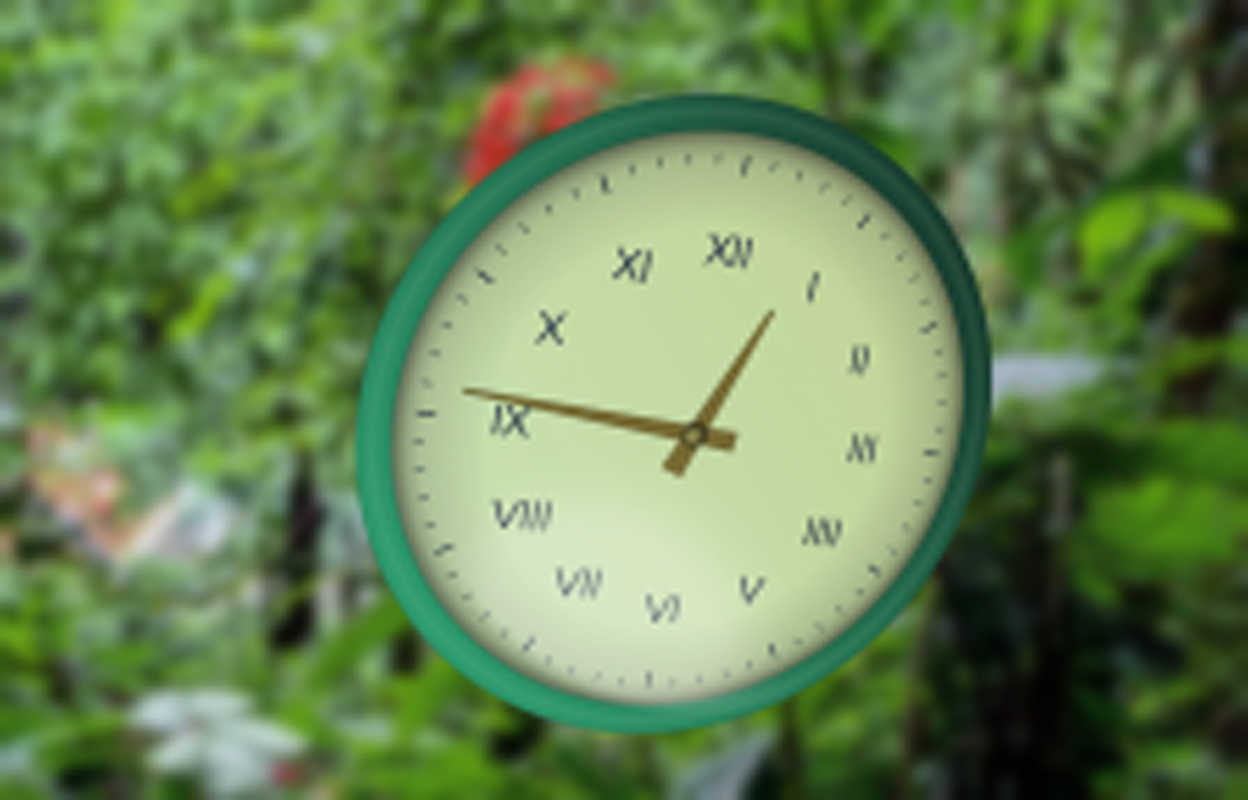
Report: 12:46
